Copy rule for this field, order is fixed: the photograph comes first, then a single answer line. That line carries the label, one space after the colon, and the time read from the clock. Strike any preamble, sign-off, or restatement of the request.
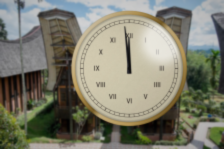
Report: 11:59
